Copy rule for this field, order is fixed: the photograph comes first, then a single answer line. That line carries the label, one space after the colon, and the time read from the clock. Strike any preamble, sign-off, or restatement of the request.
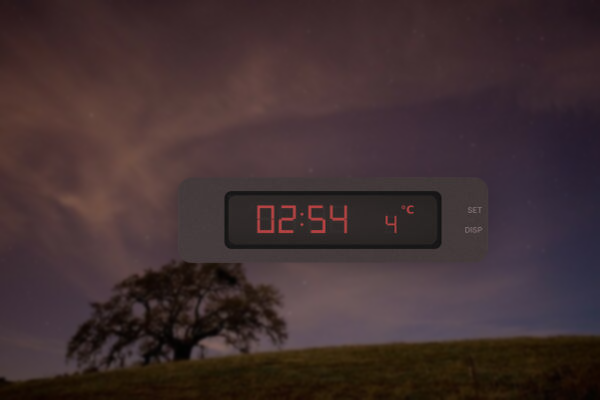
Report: 2:54
